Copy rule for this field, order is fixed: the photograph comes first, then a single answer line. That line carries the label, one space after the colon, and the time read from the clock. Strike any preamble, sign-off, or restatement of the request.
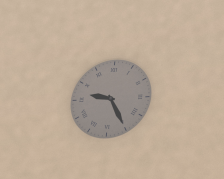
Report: 9:25
